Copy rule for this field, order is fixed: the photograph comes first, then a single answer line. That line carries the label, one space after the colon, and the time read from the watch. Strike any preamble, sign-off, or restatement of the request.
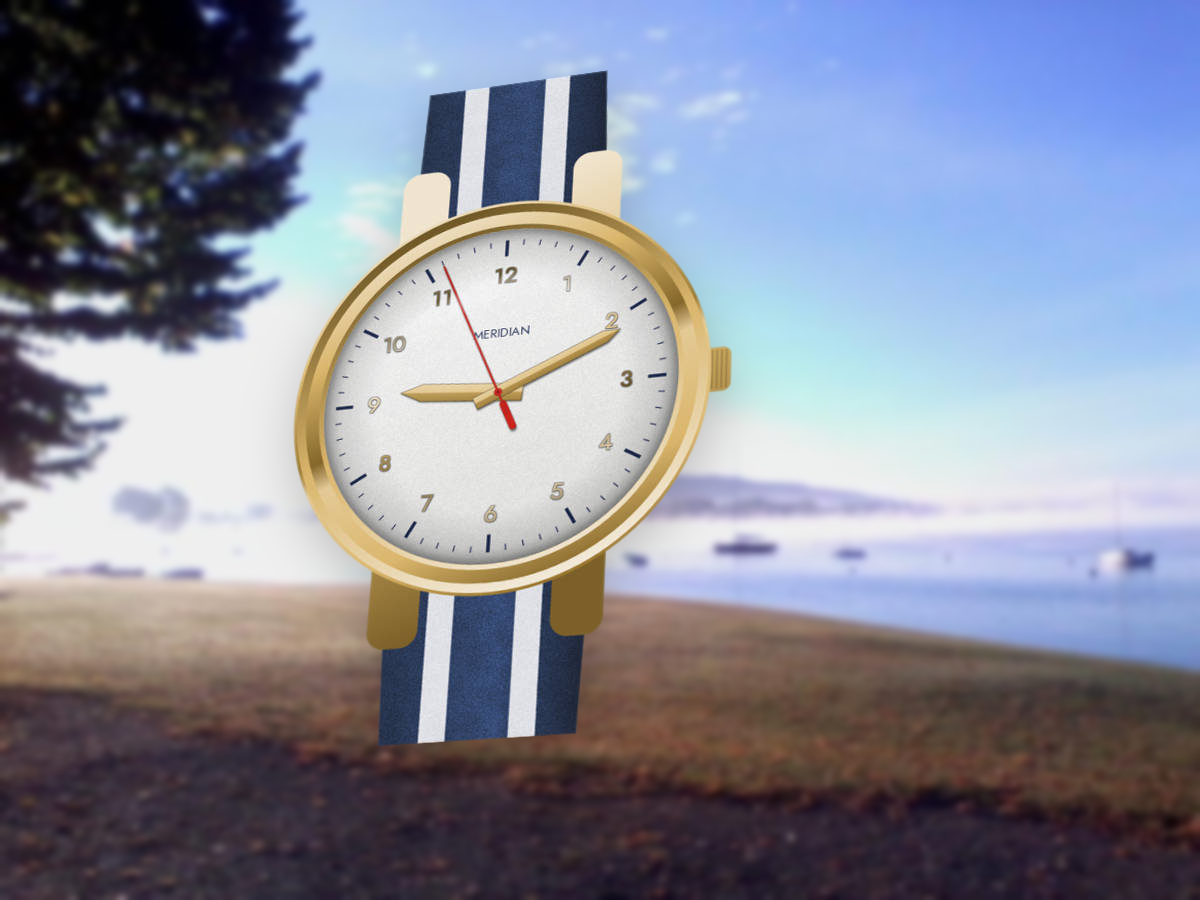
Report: 9:10:56
